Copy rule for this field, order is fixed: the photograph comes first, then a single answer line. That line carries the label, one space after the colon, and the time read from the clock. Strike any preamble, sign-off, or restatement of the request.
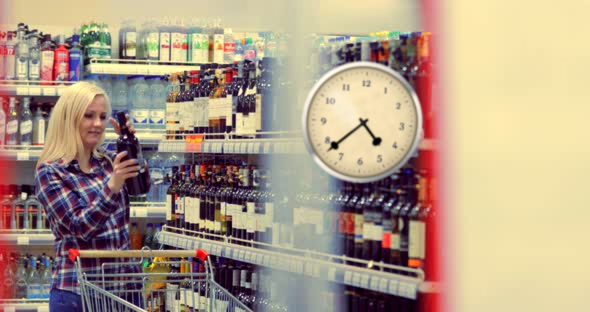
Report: 4:38
